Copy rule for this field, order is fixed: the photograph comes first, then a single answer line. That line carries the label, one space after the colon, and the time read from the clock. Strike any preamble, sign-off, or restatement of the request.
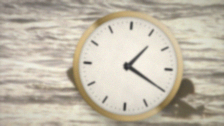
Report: 1:20
